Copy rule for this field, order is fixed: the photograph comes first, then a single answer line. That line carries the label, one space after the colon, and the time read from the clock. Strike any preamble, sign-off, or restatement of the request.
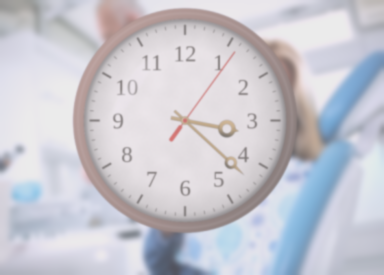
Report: 3:22:06
